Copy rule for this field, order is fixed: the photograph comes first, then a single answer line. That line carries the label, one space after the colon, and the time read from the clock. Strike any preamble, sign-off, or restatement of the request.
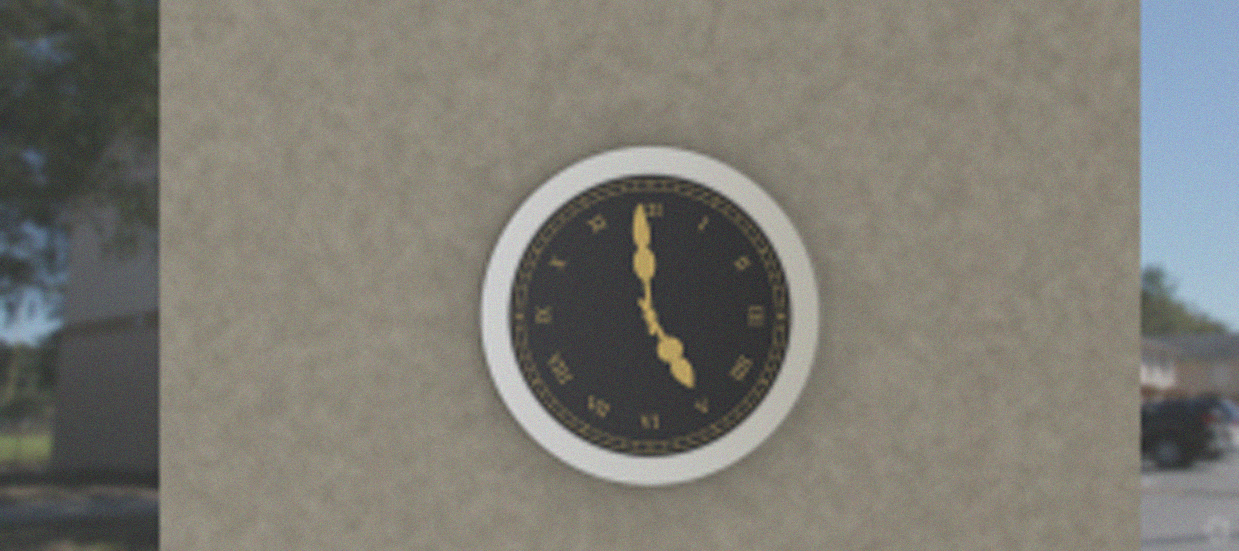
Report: 4:59
